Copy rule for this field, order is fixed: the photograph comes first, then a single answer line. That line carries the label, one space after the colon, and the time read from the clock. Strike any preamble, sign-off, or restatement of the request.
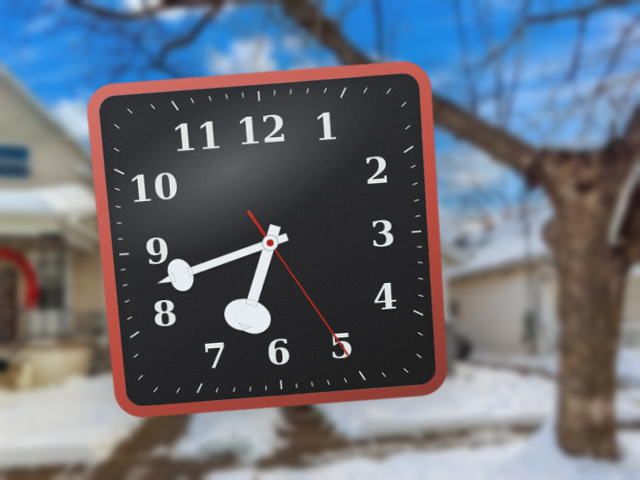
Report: 6:42:25
